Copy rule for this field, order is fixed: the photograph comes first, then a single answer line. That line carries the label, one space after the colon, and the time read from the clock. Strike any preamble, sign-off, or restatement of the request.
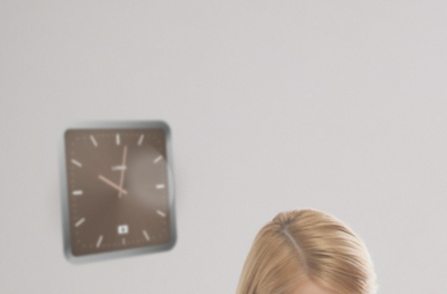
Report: 10:02
